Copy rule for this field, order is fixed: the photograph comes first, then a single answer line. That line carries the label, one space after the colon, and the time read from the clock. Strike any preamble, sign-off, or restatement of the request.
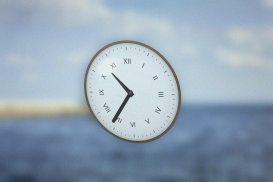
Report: 10:36
